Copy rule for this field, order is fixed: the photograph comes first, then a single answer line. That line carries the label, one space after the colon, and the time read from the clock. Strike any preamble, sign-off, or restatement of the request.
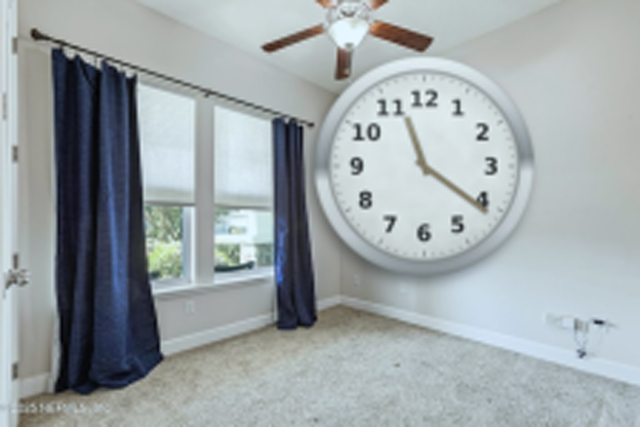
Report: 11:21
